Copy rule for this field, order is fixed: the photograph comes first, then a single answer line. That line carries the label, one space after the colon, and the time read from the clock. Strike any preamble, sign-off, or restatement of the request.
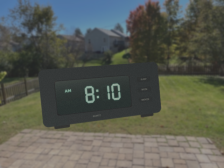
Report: 8:10
